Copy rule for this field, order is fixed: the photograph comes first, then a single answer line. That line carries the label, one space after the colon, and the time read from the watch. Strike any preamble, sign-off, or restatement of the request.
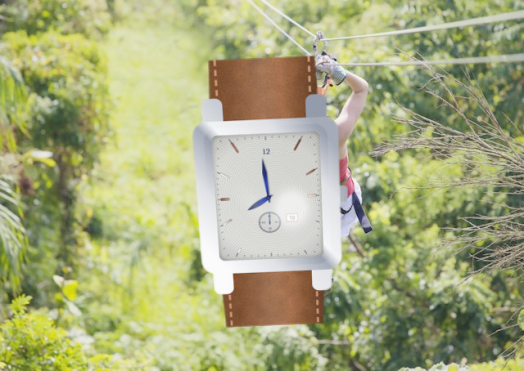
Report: 7:59
